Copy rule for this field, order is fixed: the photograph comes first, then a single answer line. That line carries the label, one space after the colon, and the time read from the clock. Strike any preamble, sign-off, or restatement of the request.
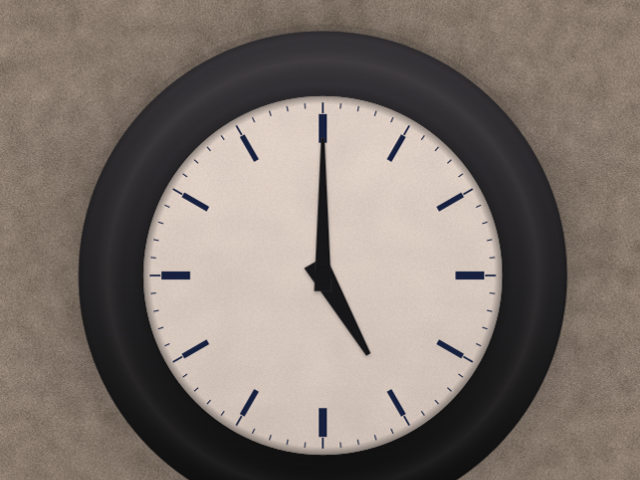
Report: 5:00
